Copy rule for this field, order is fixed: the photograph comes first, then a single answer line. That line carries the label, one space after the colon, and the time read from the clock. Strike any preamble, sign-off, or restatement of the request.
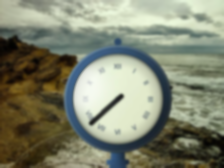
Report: 7:38
